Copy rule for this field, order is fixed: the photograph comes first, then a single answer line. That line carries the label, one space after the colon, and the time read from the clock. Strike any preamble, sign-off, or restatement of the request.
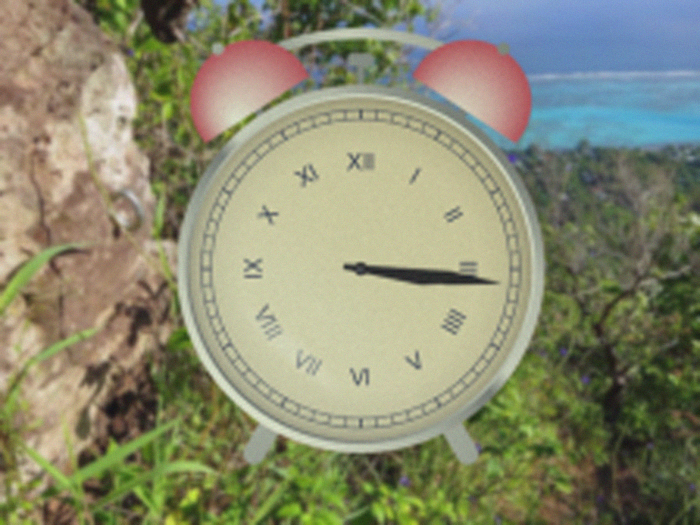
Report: 3:16
